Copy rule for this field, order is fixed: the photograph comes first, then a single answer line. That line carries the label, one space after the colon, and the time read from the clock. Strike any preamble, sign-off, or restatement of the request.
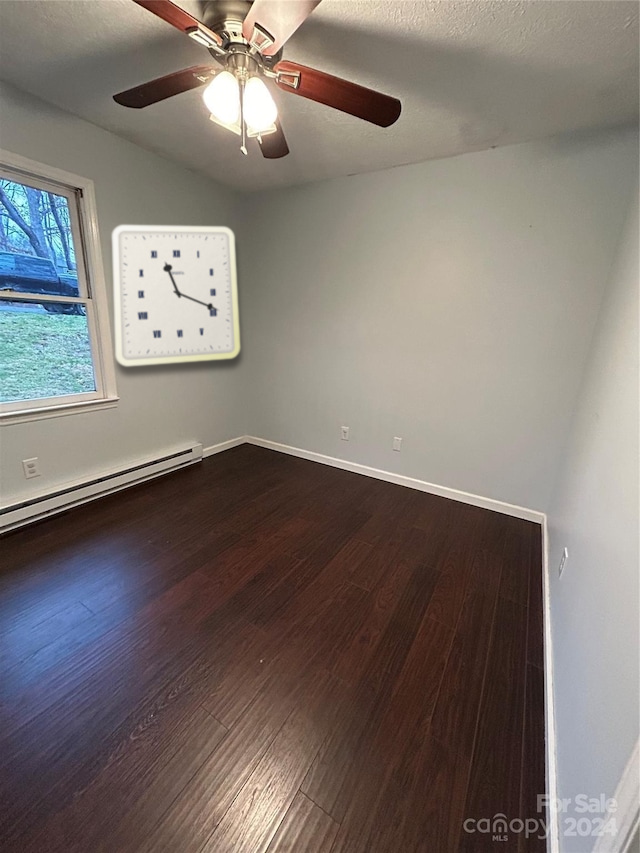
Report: 11:19
